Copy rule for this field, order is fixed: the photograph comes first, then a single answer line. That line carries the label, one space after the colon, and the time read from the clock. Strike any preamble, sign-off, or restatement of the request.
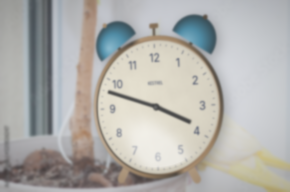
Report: 3:48
